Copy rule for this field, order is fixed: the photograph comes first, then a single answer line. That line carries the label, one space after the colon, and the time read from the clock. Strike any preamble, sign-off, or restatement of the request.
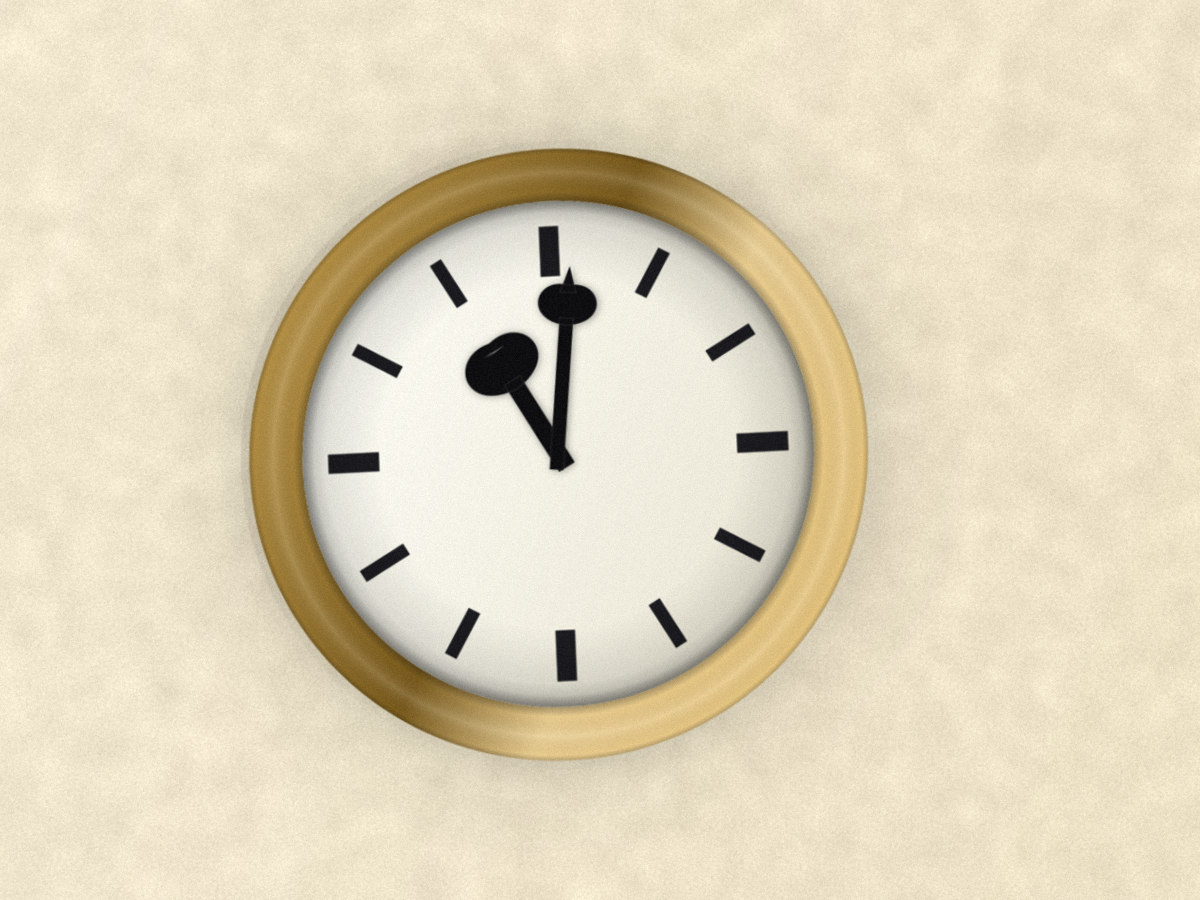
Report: 11:01
